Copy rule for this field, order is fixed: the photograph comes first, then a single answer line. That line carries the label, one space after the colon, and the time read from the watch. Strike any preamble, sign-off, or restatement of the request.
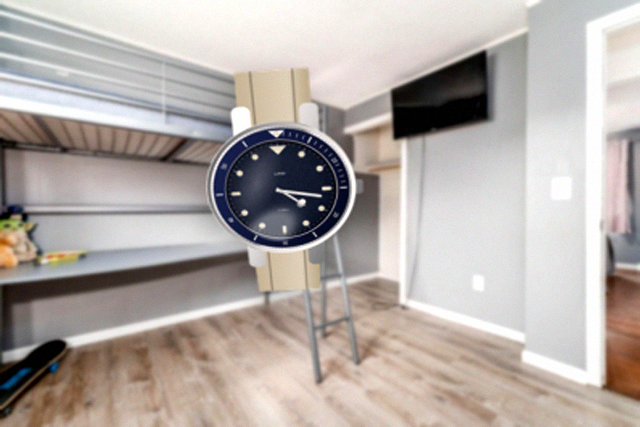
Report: 4:17
